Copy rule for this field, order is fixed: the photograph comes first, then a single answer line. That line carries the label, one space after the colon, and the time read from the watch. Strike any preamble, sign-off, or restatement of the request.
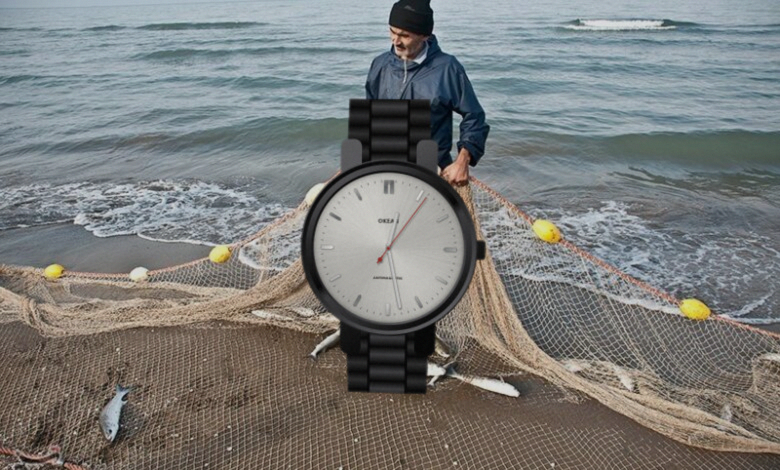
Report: 12:28:06
